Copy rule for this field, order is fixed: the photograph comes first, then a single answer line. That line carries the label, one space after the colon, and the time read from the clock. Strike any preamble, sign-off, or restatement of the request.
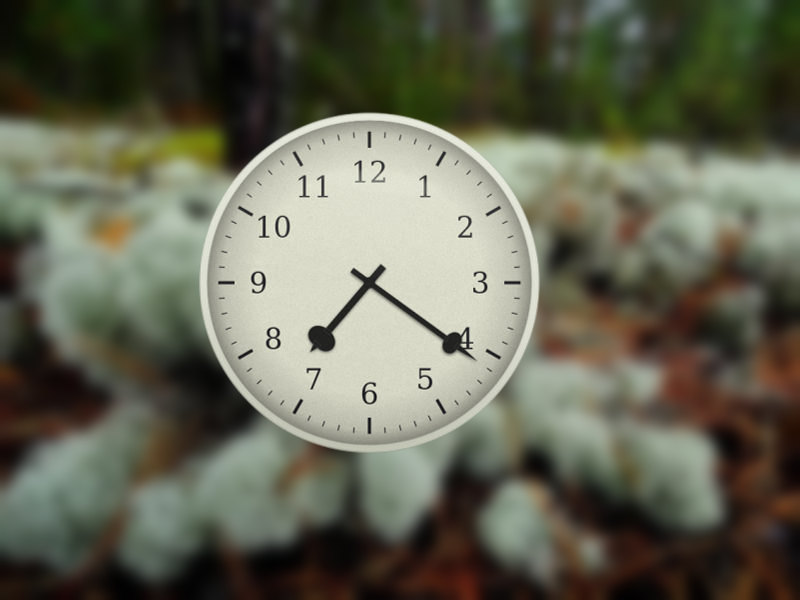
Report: 7:21
